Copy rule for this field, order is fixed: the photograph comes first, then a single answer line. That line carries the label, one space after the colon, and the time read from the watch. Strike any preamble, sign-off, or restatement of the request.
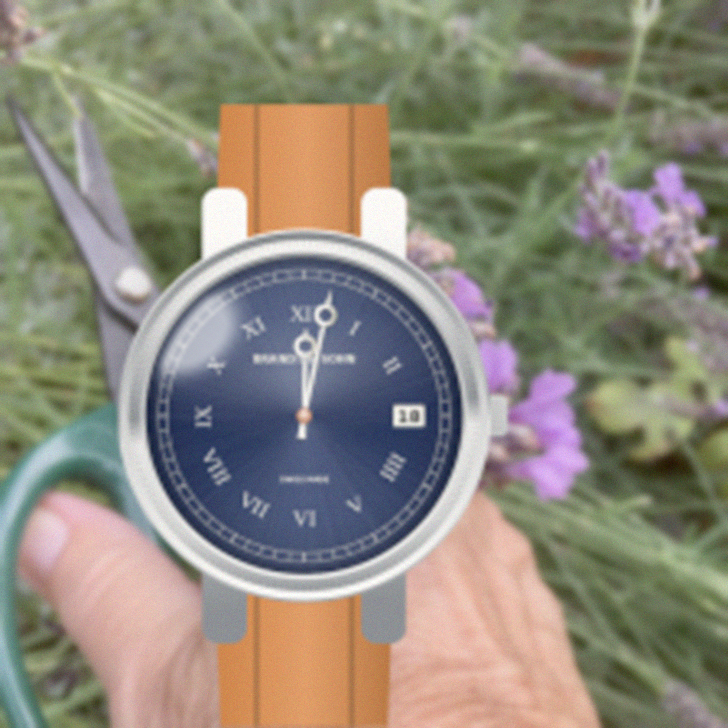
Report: 12:02
